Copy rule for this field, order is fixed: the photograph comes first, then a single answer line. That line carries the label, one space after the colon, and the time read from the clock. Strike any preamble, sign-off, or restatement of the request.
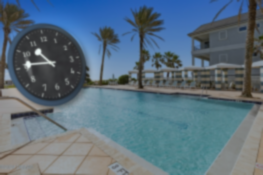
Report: 10:46
